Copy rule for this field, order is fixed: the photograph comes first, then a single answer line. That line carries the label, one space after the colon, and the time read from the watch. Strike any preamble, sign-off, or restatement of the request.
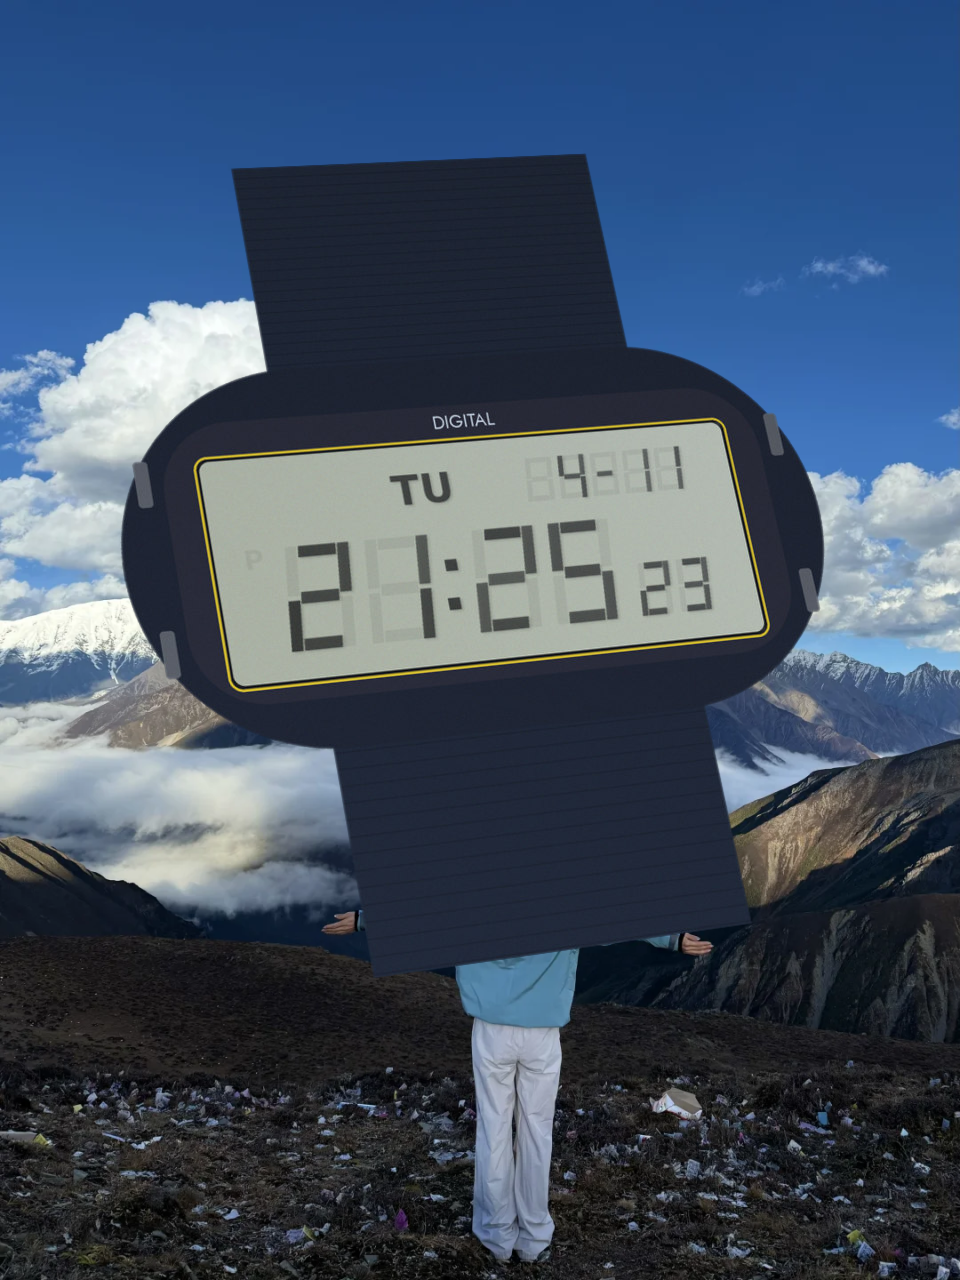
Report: 21:25:23
